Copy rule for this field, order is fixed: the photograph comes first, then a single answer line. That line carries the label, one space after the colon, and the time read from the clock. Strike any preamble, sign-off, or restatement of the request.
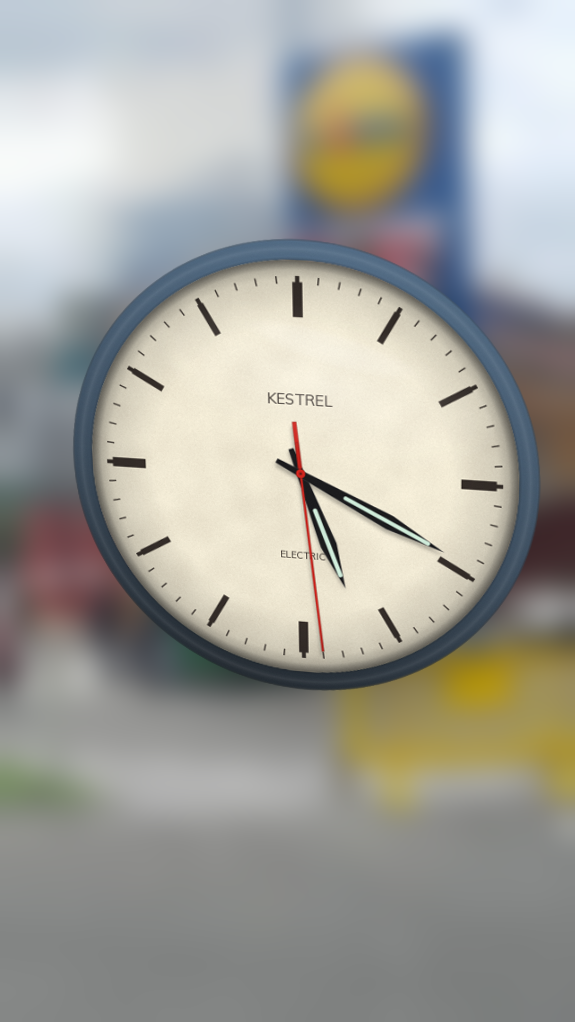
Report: 5:19:29
